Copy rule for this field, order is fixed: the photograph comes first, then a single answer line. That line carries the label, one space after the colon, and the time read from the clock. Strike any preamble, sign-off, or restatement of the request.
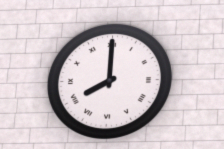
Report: 8:00
